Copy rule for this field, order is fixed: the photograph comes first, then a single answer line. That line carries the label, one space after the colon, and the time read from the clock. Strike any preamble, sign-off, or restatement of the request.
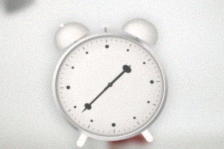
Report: 1:38
